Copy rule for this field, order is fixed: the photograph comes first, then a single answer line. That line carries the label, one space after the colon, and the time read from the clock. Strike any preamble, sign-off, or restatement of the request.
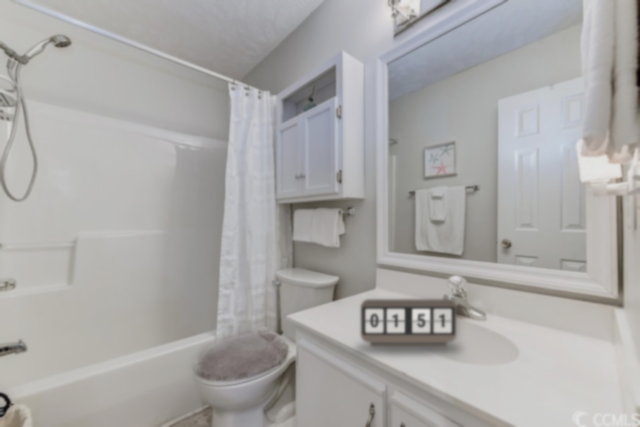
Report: 1:51
